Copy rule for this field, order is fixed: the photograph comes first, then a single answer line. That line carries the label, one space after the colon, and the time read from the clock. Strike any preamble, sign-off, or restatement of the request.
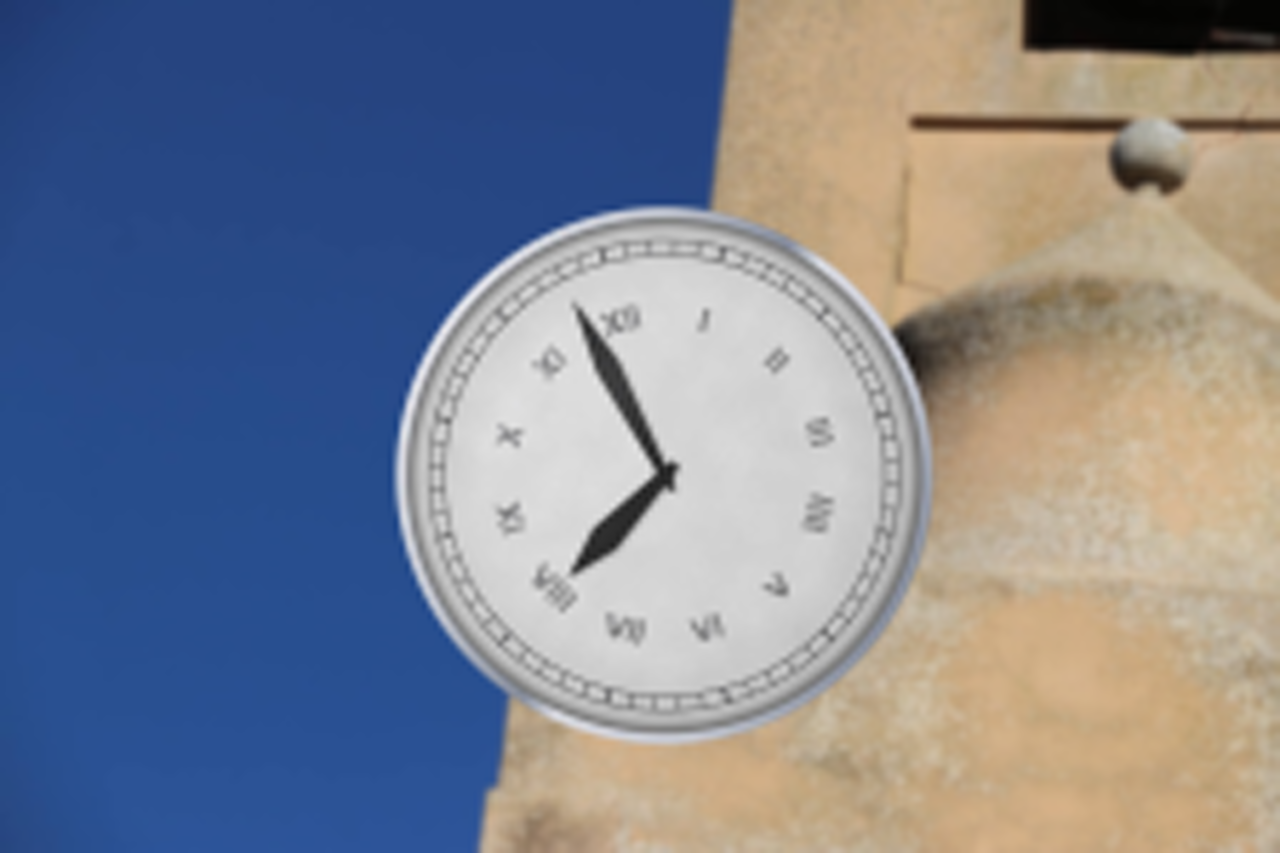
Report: 7:58
